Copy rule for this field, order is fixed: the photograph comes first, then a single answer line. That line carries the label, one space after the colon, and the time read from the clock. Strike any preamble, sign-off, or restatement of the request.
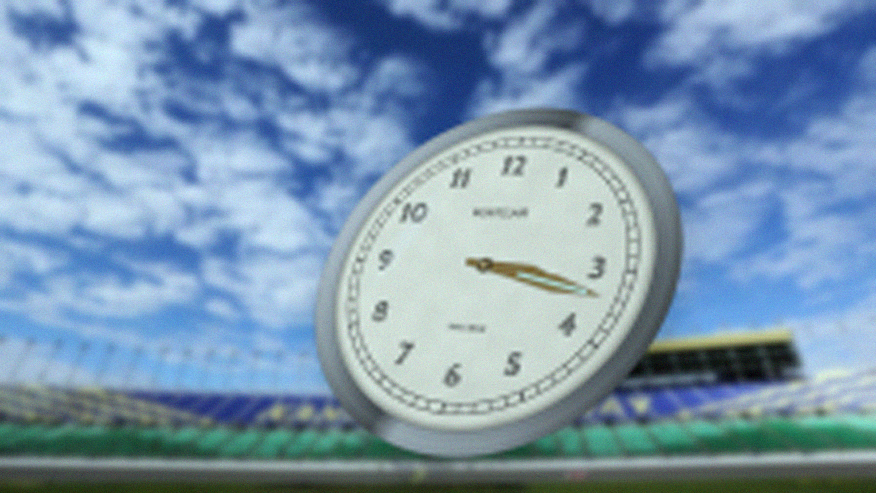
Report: 3:17
